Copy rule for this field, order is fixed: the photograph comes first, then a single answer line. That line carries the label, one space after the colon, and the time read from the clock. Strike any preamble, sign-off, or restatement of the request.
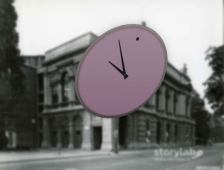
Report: 9:55
